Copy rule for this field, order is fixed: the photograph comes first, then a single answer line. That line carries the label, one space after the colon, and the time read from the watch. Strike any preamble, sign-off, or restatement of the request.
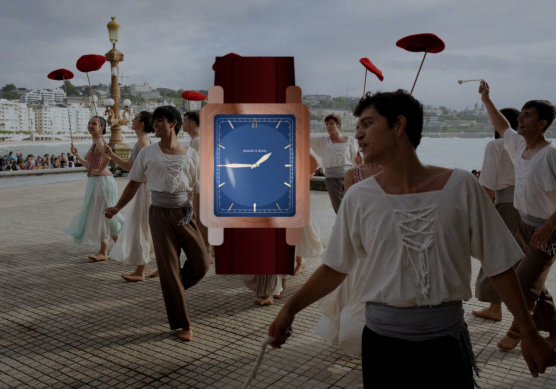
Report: 1:45
